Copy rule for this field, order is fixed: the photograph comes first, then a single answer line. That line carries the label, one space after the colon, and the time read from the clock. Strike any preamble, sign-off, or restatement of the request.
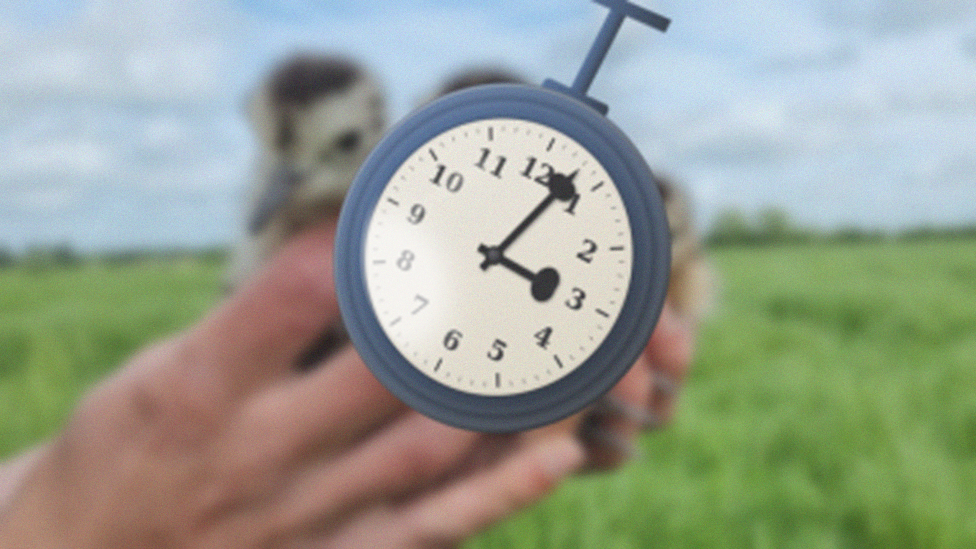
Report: 3:03
